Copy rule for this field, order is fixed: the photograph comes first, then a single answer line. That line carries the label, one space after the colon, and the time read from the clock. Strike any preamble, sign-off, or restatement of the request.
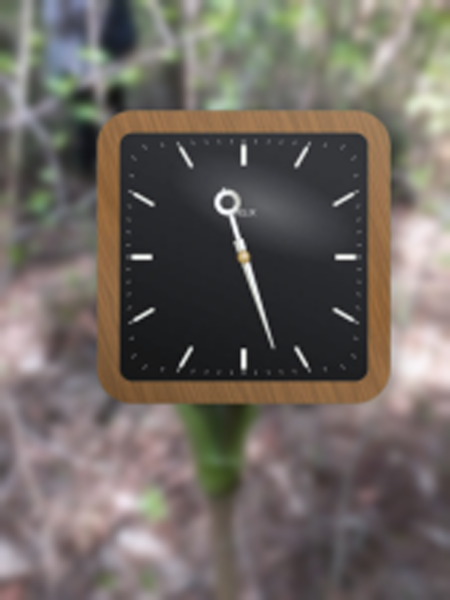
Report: 11:27
